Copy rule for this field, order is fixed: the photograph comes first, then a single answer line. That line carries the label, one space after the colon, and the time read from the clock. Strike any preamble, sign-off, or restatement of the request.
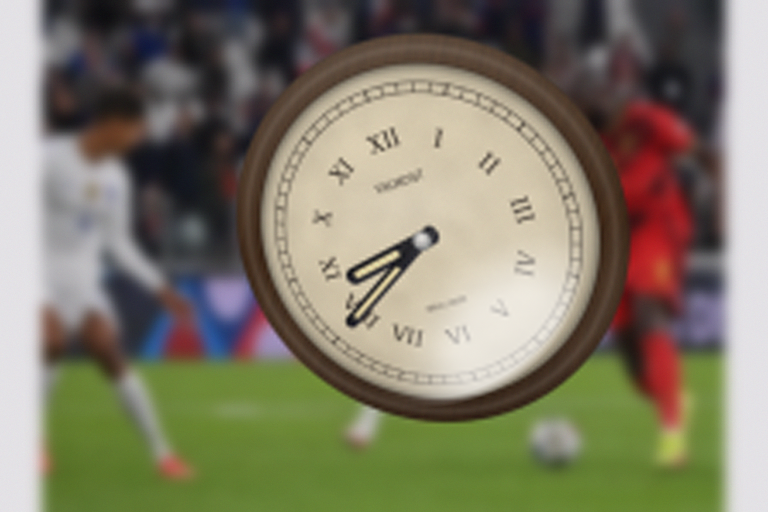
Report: 8:40
